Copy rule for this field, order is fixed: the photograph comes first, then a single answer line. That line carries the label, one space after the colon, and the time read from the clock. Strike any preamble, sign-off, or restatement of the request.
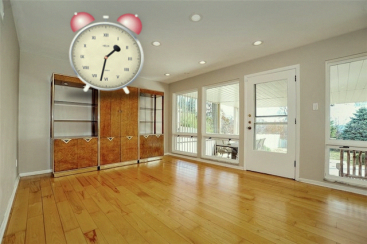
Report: 1:32
